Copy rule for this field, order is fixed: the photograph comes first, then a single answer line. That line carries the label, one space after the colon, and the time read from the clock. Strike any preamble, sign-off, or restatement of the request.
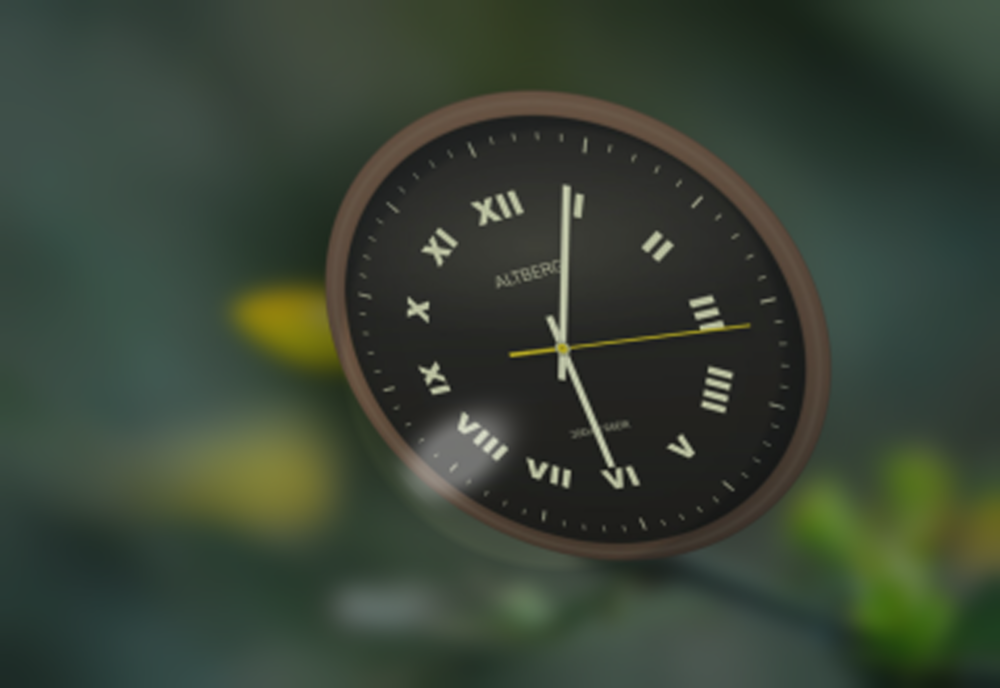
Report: 6:04:16
